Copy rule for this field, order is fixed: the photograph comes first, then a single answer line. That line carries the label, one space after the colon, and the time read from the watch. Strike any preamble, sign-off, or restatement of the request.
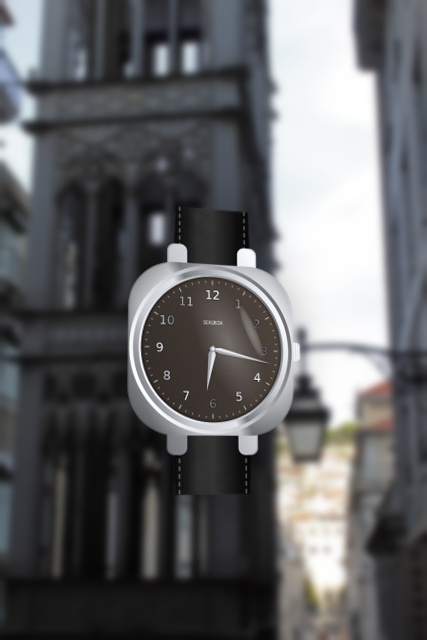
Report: 6:17
